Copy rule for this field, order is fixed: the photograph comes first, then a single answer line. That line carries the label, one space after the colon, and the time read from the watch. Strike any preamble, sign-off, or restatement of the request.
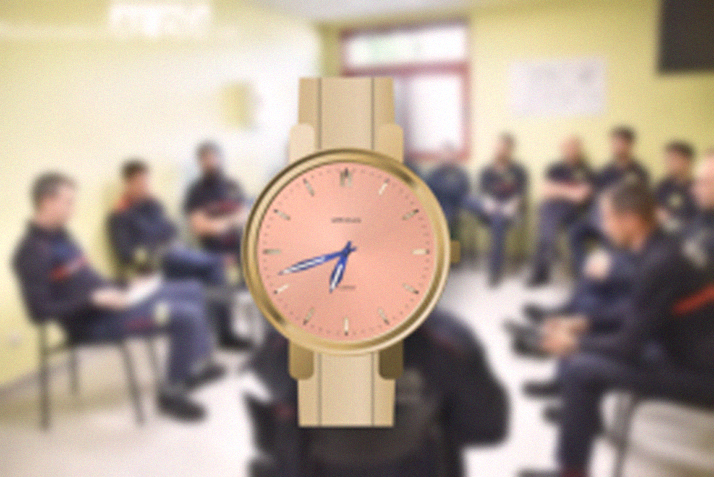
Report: 6:42
